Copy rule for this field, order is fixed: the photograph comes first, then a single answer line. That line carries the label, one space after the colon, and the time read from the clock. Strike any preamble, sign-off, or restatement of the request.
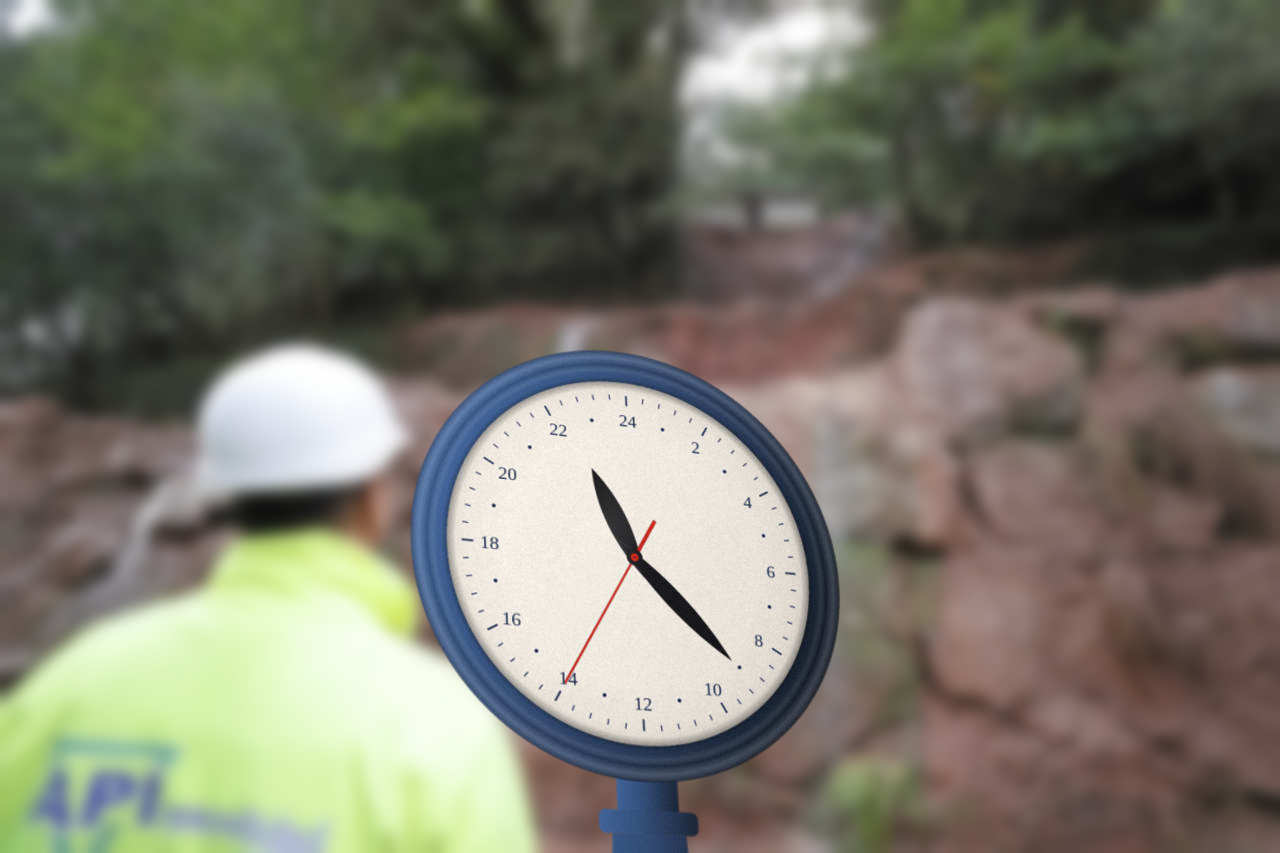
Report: 22:22:35
